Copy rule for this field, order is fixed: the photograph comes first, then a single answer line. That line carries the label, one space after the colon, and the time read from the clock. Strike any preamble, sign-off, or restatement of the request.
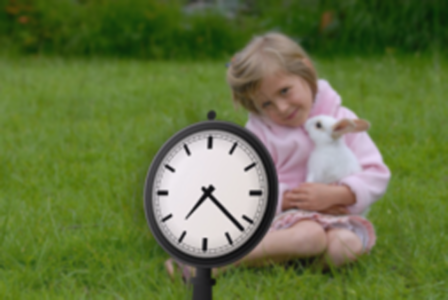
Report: 7:22
